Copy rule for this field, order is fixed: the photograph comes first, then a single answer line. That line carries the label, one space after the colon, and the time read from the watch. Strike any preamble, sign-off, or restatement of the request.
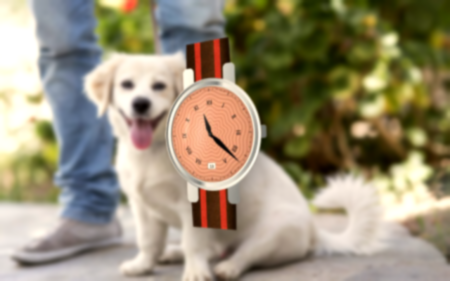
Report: 11:22
